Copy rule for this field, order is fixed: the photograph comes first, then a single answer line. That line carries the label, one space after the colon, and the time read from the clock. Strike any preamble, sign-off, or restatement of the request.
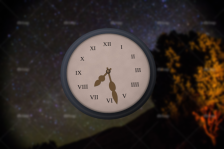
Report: 7:28
